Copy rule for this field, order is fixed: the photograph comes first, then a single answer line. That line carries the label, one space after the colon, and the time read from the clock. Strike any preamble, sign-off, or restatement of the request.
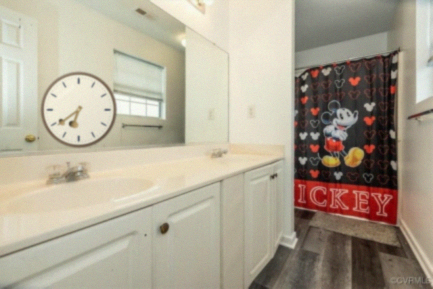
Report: 6:39
